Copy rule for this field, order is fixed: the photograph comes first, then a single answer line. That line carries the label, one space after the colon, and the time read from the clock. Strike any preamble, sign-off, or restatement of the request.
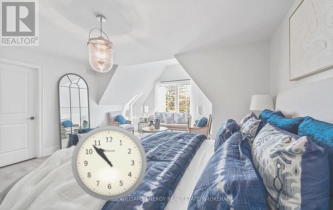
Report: 10:53
